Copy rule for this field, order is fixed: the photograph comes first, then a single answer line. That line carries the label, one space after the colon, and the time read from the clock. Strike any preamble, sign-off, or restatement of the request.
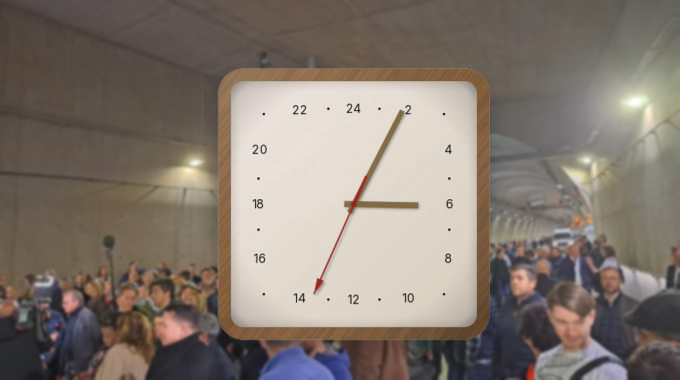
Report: 6:04:34
